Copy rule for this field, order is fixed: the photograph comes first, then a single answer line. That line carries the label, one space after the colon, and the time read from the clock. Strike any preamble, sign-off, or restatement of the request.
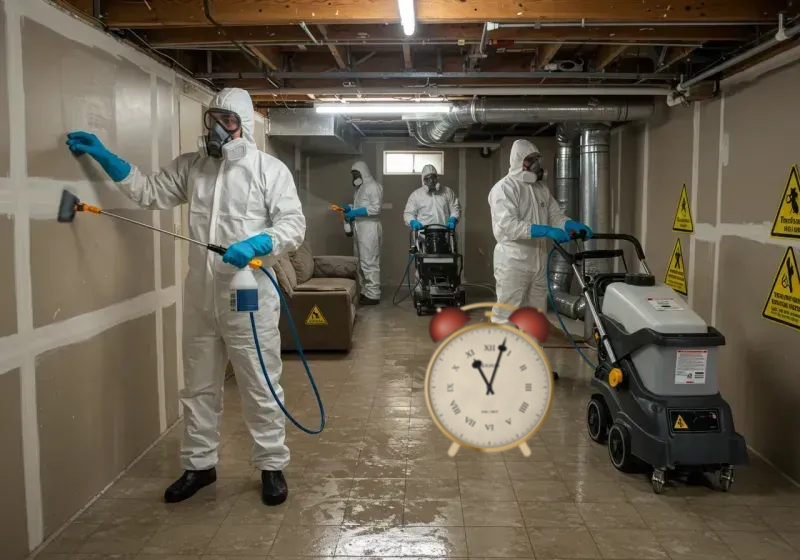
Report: 11:03
